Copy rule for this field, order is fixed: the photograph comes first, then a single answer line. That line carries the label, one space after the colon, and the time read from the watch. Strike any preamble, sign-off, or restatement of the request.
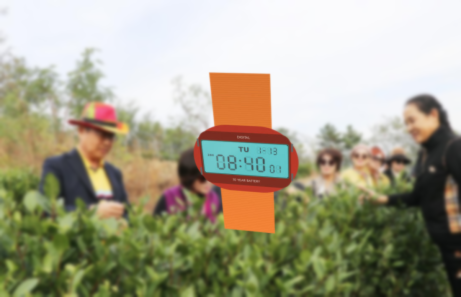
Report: 8:40
